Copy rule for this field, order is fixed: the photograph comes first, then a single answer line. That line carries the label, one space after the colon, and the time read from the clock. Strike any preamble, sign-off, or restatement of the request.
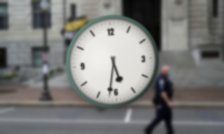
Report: 5:32
